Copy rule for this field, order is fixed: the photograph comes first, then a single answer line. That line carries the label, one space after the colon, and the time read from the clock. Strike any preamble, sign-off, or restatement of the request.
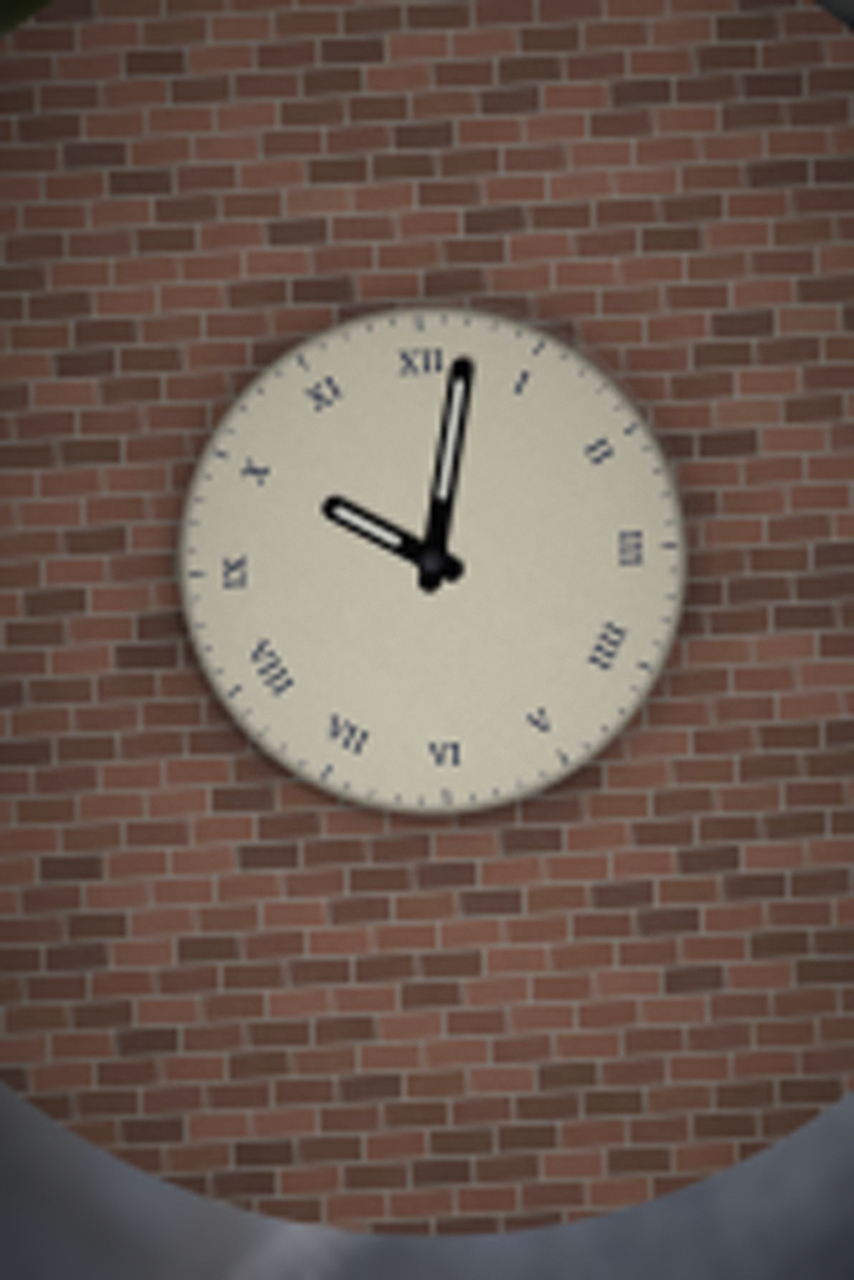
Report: 10:02
